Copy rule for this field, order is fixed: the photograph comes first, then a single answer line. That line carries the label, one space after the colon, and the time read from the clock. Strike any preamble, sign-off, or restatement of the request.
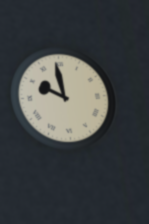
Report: 9:59
